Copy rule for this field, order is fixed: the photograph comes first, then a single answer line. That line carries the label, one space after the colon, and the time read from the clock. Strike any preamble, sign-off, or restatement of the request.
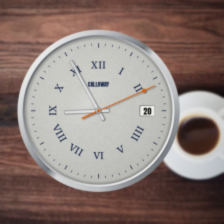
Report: 8:55:11
